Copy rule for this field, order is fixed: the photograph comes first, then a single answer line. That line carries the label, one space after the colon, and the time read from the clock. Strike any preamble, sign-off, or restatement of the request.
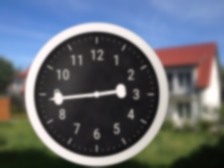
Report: 2:44
